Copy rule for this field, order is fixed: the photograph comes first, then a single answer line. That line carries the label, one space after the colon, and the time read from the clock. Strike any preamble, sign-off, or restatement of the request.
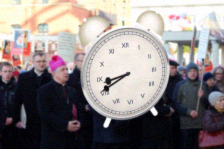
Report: 8:41
